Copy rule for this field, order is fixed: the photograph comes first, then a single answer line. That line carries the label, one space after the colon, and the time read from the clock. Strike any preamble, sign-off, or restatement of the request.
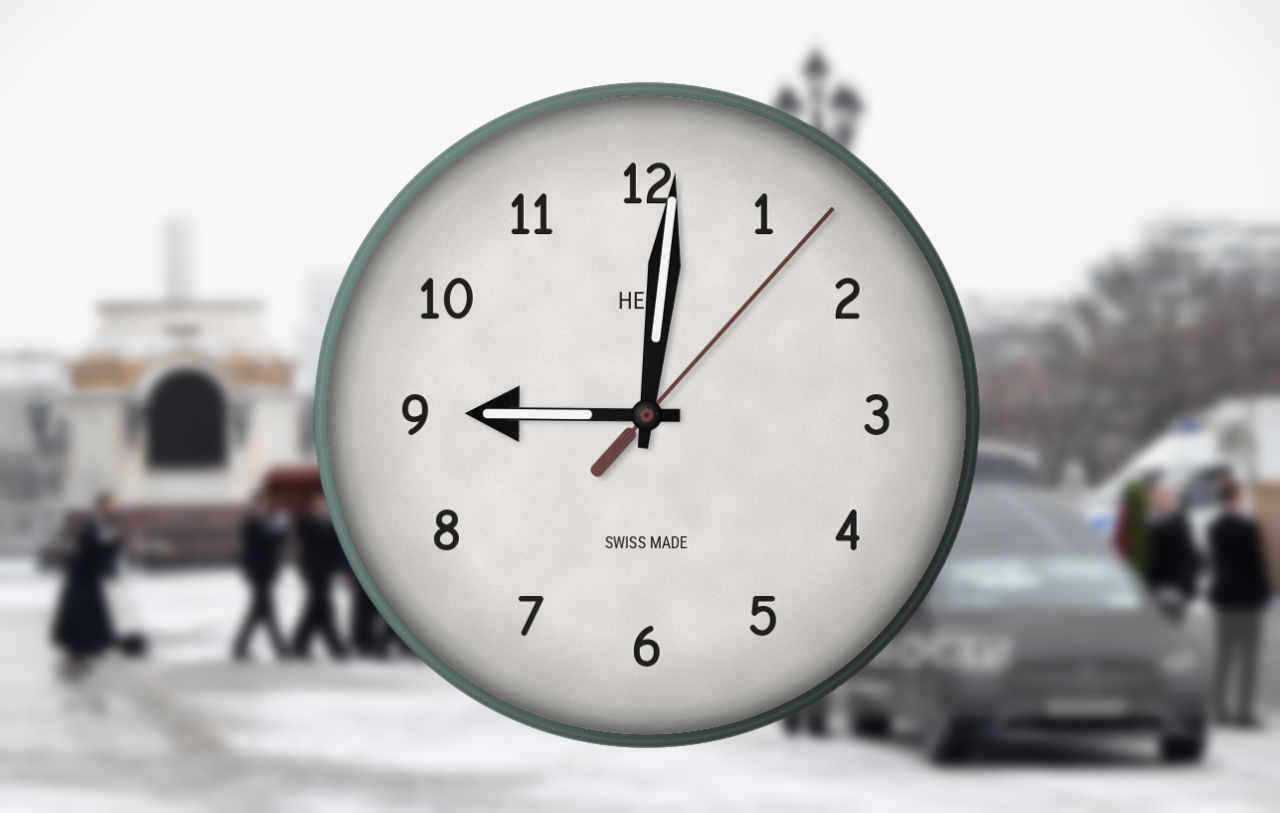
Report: 9:01:07
